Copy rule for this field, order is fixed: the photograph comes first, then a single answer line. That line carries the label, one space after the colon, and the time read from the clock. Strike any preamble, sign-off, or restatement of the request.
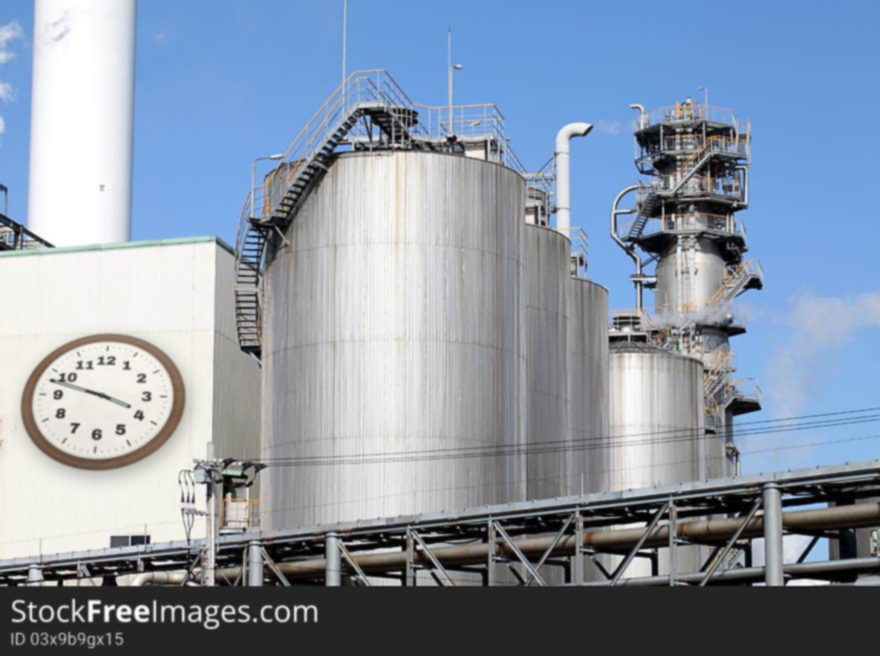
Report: 3:48
